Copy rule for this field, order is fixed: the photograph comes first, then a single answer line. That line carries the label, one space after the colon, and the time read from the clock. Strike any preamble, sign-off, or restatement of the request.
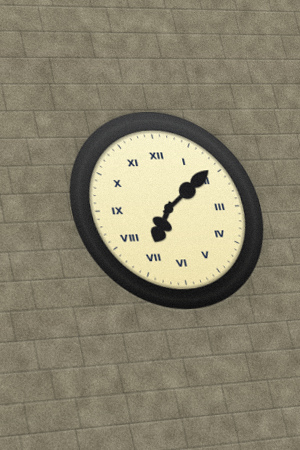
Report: 7:09
